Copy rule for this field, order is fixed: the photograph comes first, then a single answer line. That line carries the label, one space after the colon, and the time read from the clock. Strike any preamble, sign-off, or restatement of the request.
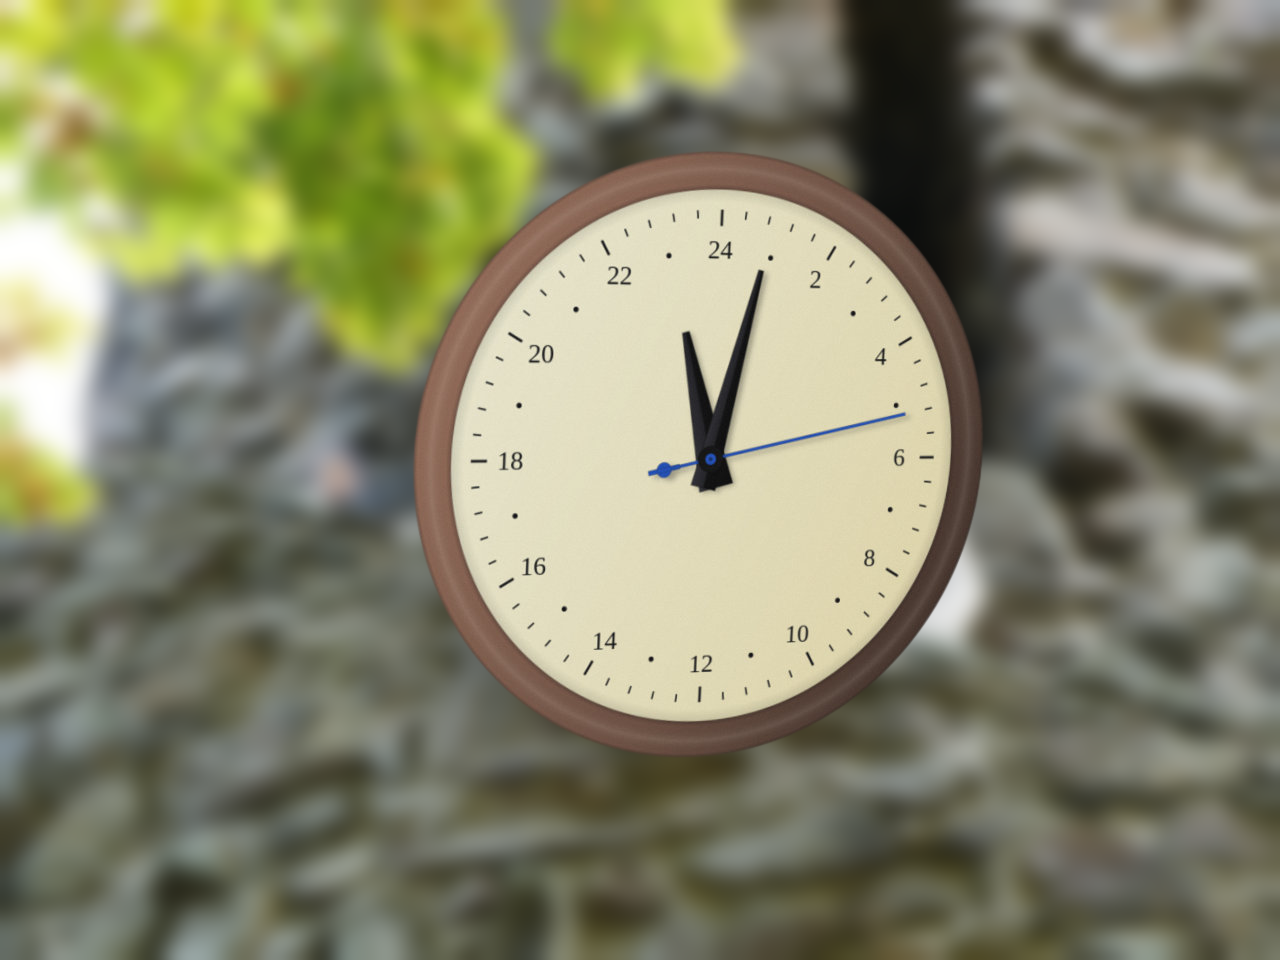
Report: 23:02:13
